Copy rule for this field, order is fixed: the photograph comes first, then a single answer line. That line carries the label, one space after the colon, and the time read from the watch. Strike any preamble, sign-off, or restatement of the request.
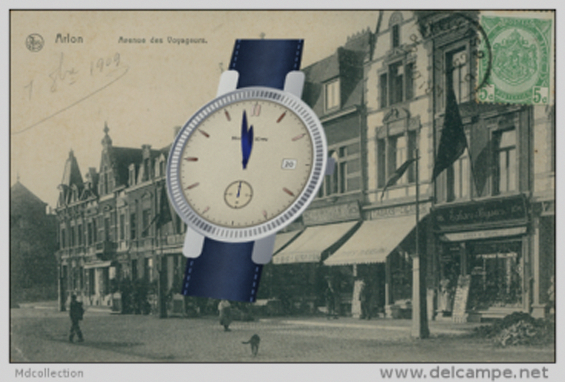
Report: 11:58
